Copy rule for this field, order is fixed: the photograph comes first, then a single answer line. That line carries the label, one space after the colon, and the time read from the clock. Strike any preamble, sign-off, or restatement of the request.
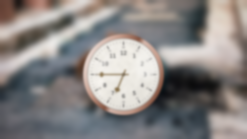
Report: 6:45
